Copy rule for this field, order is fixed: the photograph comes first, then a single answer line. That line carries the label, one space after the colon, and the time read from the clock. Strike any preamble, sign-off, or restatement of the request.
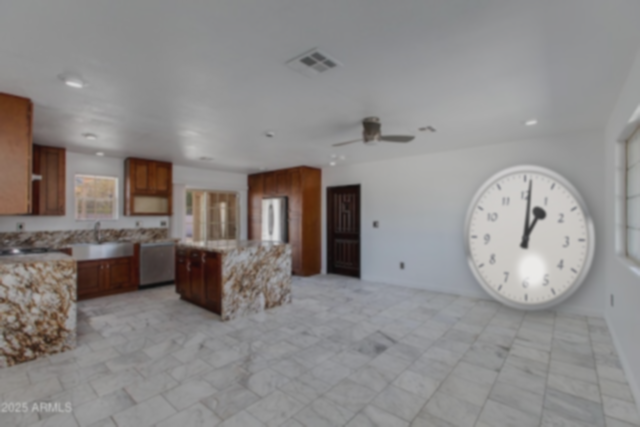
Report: 1:01
